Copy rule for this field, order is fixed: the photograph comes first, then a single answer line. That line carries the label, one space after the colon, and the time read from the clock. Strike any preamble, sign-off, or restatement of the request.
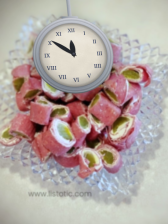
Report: 11:51
